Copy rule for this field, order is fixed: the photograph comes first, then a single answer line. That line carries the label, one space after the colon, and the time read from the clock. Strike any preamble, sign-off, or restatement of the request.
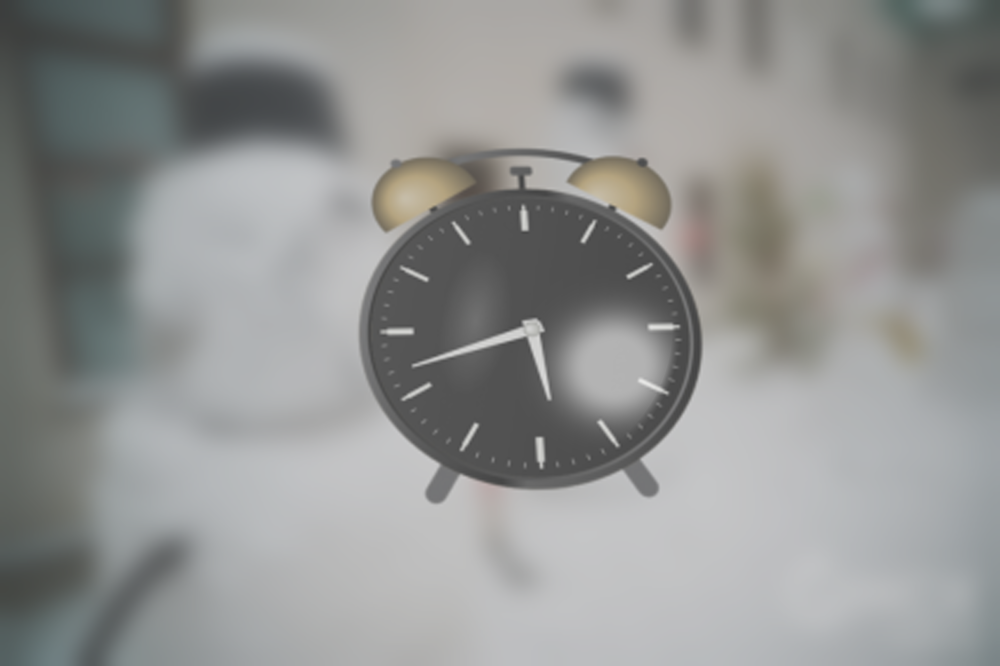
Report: 5:42
